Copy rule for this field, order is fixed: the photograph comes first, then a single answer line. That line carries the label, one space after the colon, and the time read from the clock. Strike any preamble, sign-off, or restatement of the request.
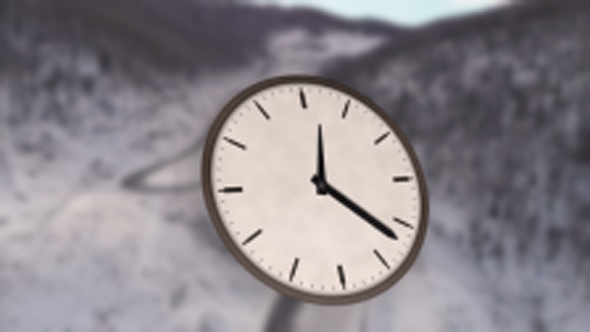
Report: 12:22
